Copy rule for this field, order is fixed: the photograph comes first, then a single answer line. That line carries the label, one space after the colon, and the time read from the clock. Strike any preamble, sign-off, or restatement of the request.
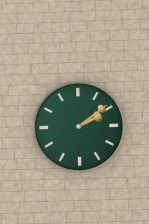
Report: 2:09
